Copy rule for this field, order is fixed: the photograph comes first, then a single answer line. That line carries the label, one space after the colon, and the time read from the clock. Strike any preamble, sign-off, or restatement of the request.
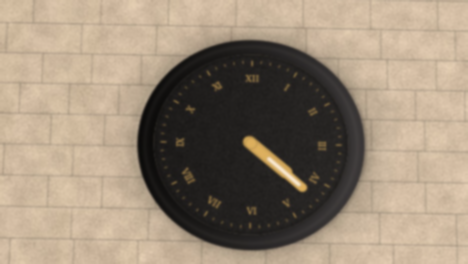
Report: 4:22
